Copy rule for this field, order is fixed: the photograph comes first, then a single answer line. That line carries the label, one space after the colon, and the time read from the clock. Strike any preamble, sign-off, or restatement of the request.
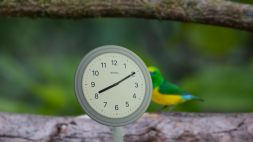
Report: 8:10
